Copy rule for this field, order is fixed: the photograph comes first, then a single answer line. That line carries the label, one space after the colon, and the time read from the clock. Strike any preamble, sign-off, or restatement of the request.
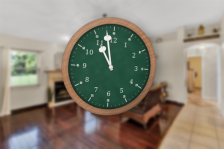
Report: 10:58
